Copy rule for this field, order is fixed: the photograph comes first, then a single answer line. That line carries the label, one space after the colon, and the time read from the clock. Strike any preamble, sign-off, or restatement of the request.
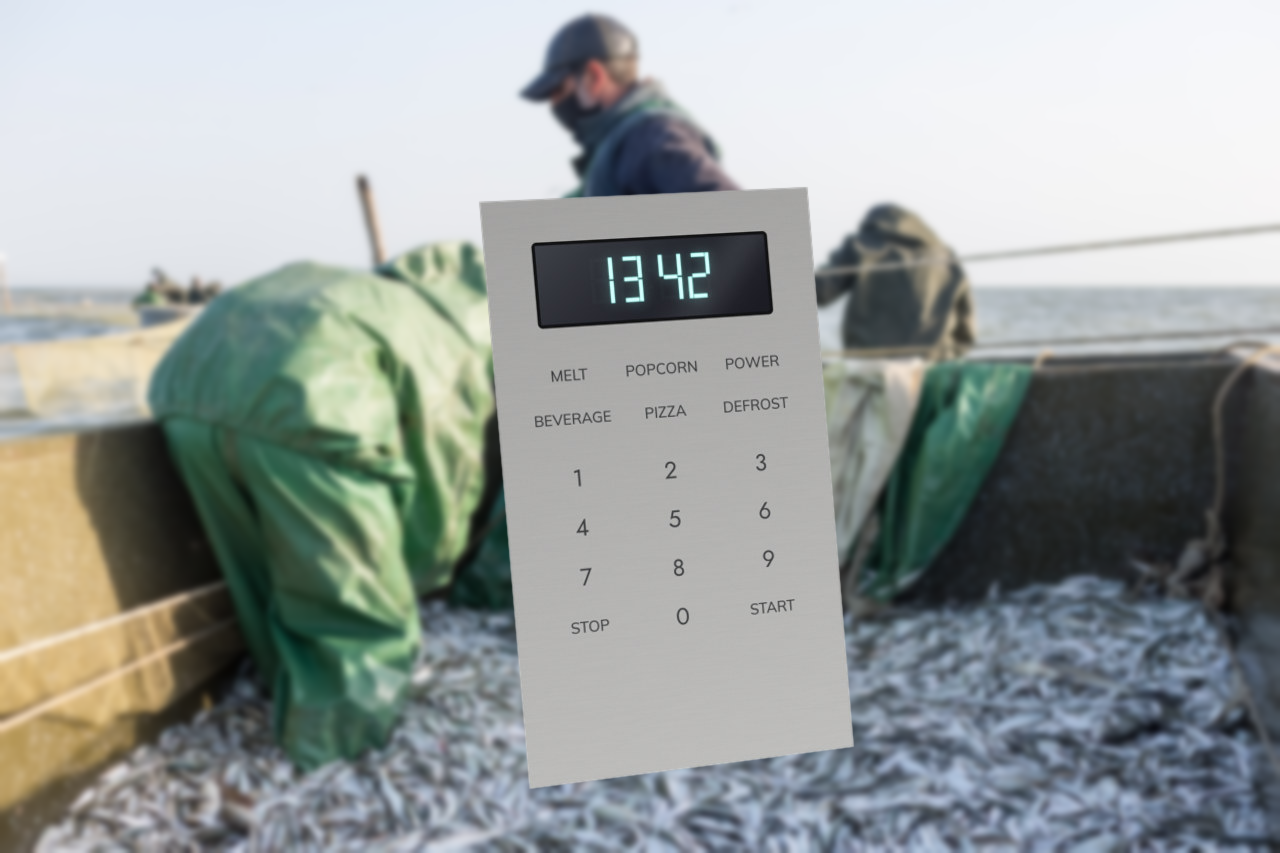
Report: 13:42
